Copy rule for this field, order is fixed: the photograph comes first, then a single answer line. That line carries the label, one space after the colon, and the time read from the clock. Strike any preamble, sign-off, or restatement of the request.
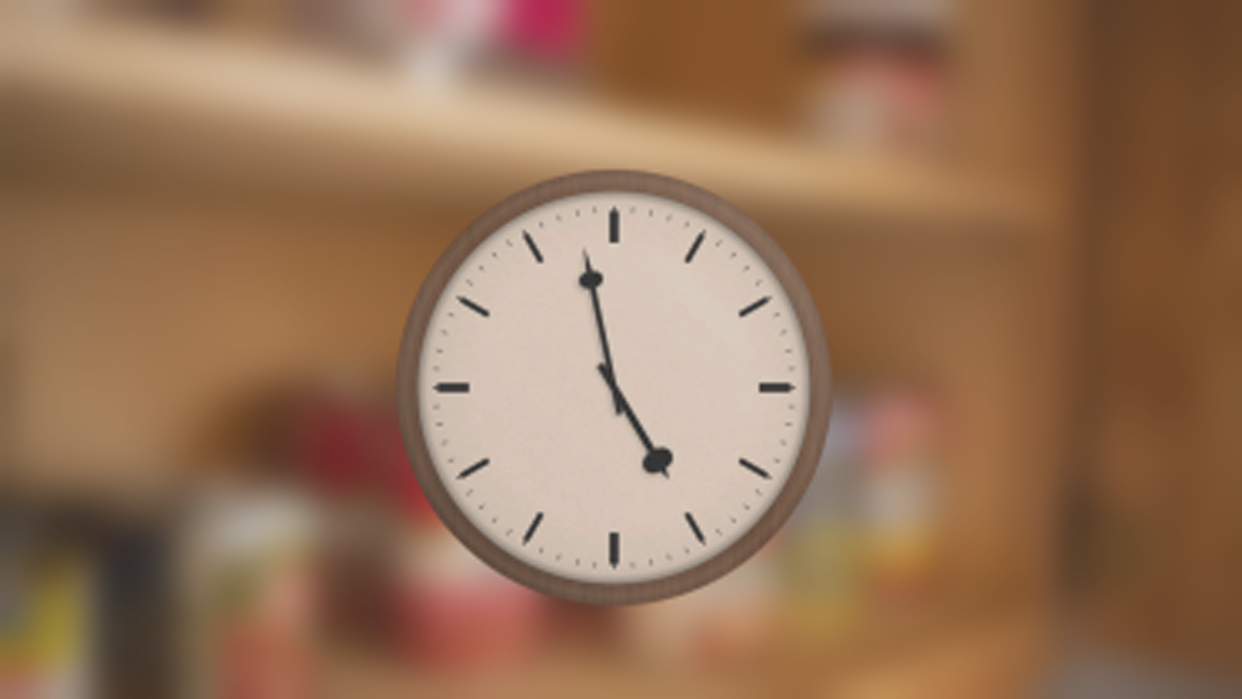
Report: 4:58
